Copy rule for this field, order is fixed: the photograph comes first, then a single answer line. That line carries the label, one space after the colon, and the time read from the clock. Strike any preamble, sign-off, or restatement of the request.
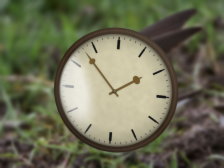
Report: 1:53
